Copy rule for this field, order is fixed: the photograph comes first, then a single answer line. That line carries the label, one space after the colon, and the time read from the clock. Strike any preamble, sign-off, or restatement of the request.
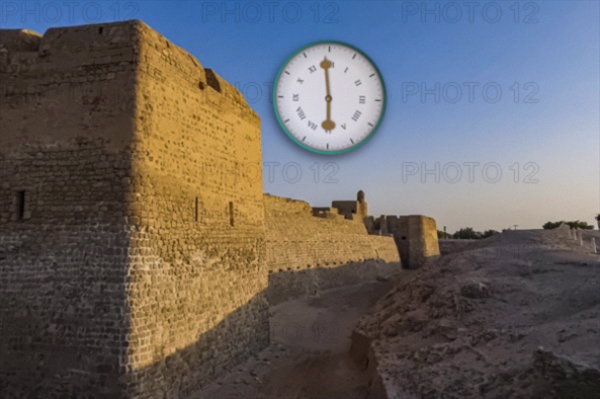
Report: 5:59
